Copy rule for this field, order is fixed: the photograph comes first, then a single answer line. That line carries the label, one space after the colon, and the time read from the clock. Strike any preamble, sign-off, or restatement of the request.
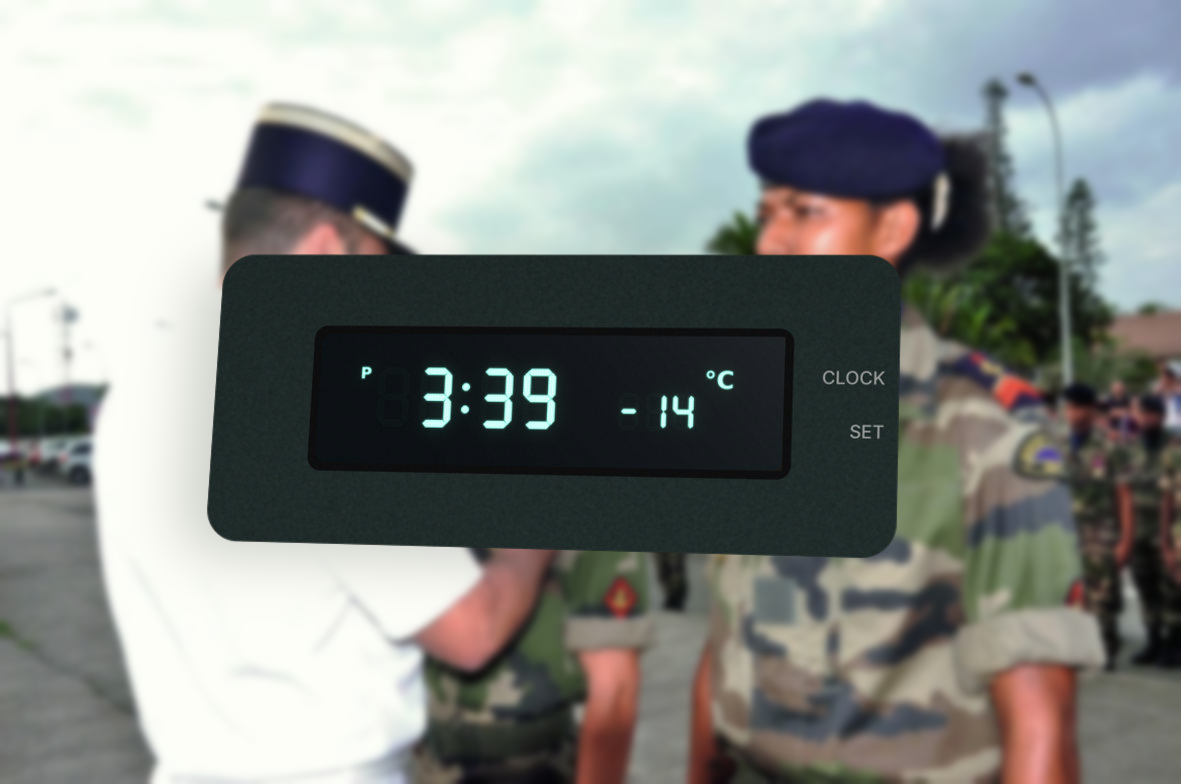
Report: 3:39
